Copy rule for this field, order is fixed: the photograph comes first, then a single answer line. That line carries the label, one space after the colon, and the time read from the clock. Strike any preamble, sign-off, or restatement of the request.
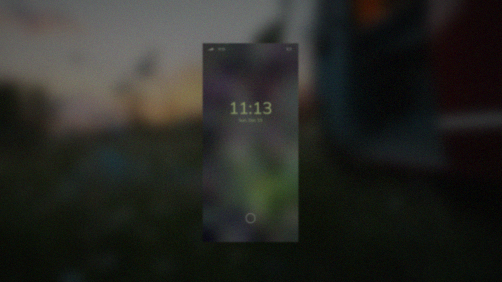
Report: 11:13
